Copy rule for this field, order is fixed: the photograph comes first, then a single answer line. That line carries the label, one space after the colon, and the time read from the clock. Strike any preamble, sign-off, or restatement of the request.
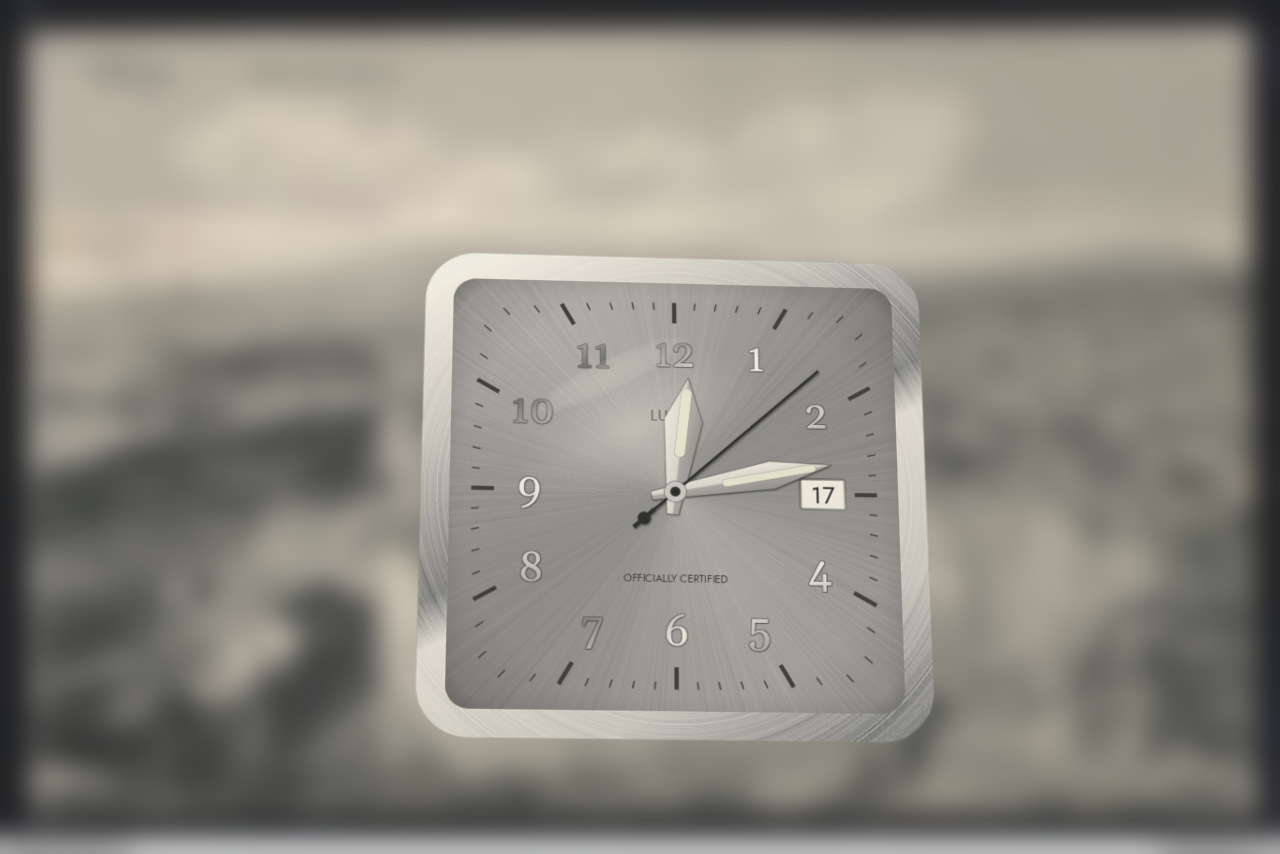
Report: 12:13:08
